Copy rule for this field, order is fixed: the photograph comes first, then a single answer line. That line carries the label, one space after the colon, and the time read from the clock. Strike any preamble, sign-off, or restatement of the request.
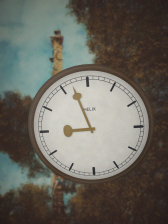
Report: 8:57
